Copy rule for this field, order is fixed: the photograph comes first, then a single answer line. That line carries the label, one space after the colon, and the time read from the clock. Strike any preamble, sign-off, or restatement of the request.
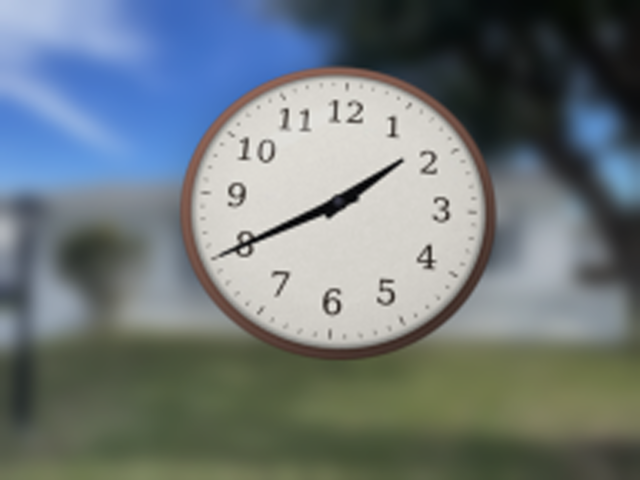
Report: 1:40
